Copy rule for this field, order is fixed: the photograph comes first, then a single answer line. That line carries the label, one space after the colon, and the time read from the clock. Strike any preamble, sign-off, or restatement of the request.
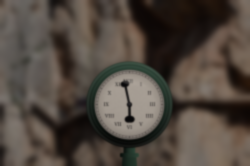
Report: 5:58
